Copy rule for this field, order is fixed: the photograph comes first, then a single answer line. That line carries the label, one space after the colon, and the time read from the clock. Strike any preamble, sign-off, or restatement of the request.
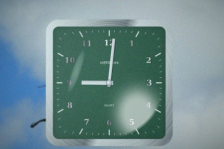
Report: 9:01
